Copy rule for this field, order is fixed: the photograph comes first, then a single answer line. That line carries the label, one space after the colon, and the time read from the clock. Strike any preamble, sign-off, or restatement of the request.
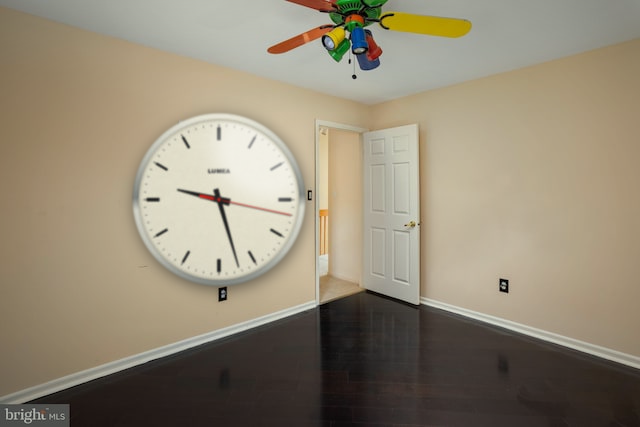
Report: 9:27:17
